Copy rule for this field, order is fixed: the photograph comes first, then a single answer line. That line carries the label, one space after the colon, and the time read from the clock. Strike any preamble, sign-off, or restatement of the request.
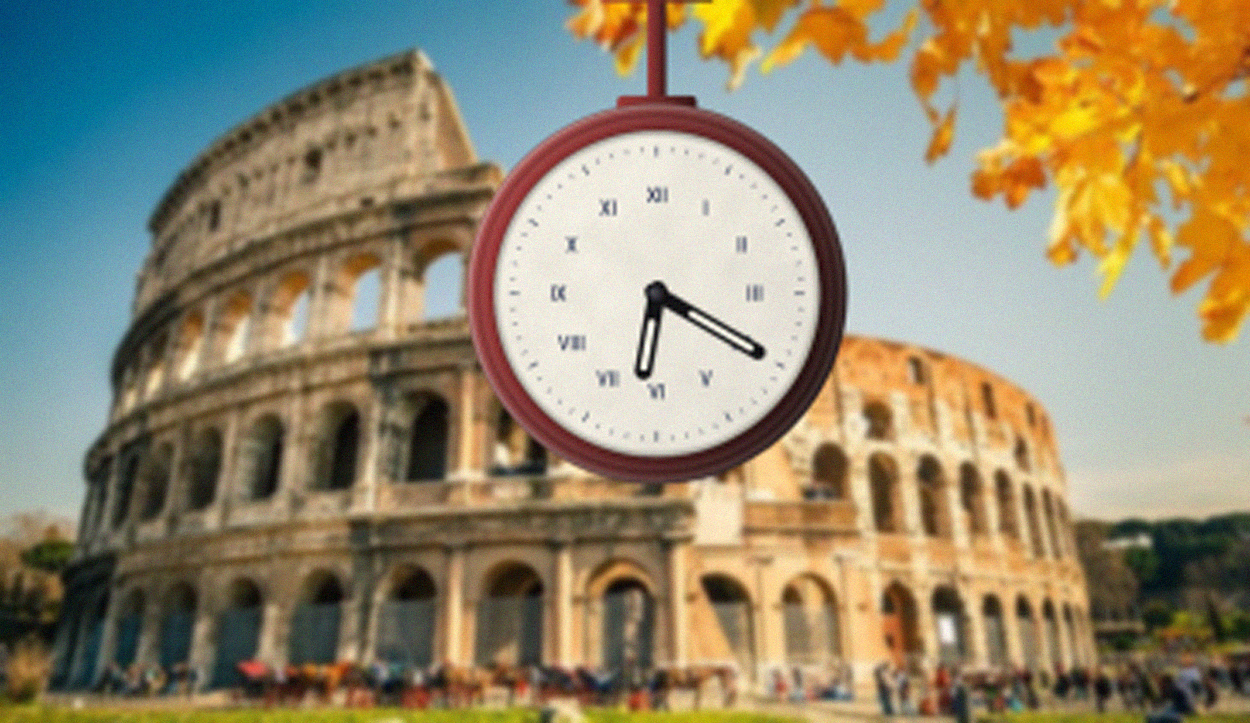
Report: 6:20
